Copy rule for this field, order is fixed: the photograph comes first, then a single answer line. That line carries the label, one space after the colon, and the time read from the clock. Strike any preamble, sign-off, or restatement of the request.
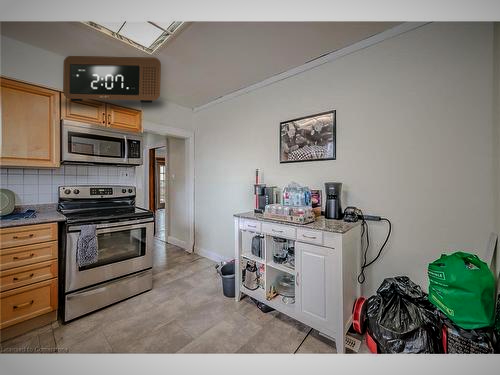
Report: 2:07
